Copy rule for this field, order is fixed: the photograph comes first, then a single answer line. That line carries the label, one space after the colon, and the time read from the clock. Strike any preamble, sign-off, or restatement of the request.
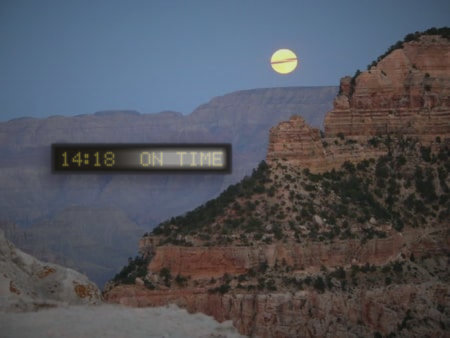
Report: 14:18
